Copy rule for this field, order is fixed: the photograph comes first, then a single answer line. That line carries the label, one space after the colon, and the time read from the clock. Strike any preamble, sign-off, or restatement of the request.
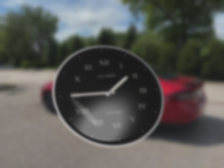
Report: 1:45
